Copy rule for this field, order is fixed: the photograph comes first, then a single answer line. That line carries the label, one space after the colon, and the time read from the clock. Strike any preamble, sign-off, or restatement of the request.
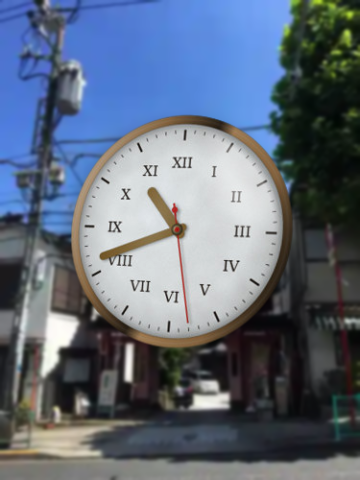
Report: 10:41:28
